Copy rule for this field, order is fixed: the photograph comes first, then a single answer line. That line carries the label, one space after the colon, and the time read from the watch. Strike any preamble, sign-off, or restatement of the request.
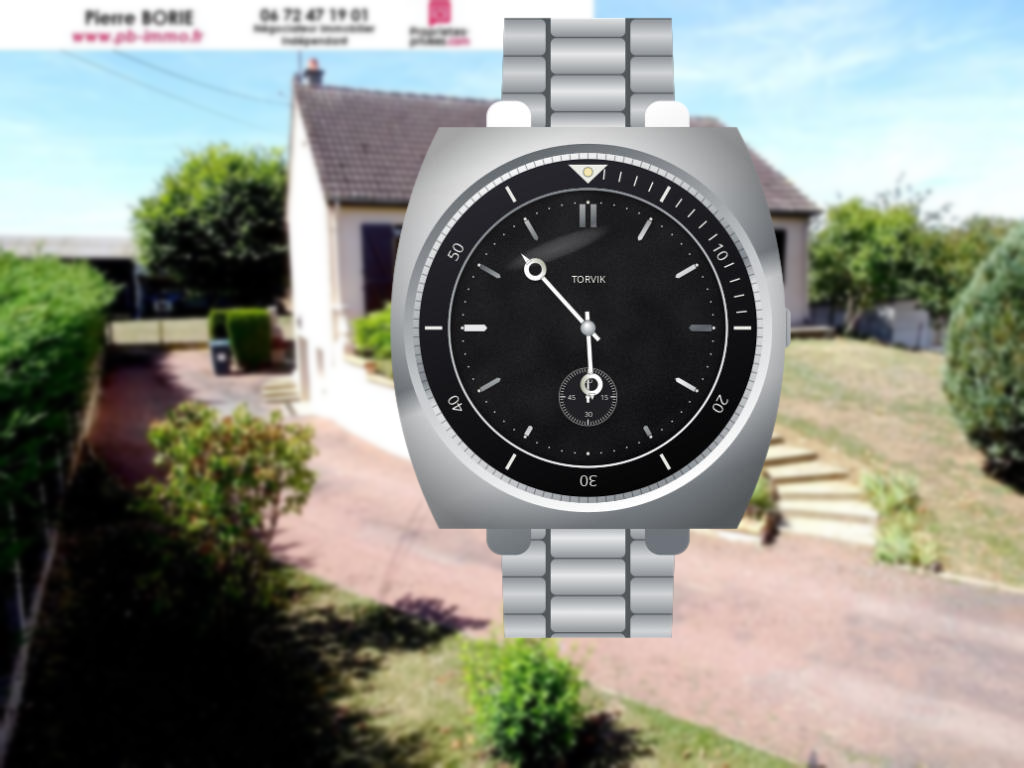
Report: 5:53
